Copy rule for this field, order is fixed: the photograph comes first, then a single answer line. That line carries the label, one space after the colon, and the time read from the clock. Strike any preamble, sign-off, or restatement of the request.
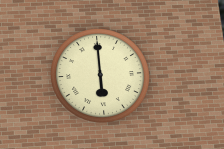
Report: 6:00
